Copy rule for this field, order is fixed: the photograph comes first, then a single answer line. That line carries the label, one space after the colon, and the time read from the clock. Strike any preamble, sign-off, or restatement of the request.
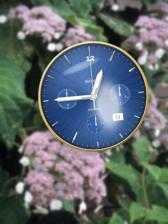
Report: 12:45
